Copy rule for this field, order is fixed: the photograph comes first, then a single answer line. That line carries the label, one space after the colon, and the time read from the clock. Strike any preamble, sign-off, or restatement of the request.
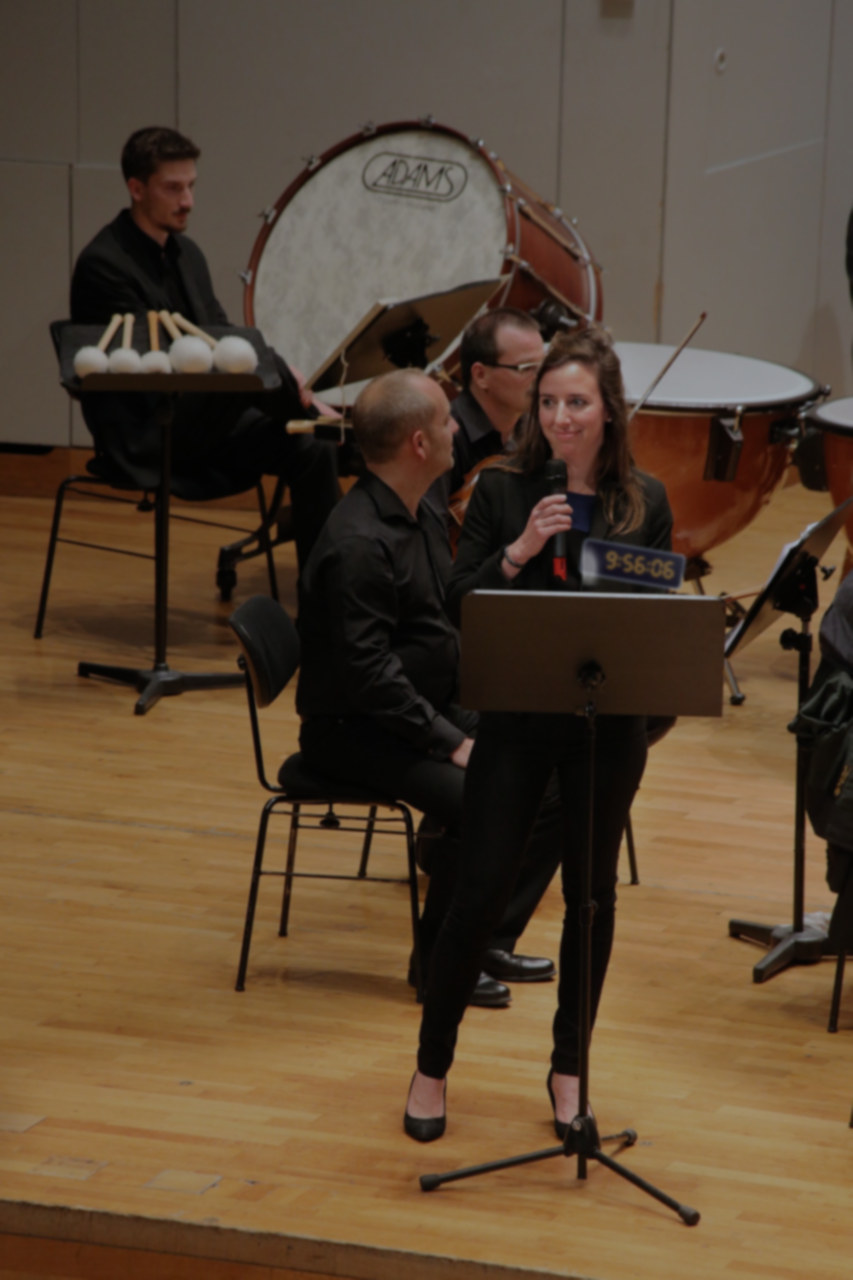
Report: 9:56:06
